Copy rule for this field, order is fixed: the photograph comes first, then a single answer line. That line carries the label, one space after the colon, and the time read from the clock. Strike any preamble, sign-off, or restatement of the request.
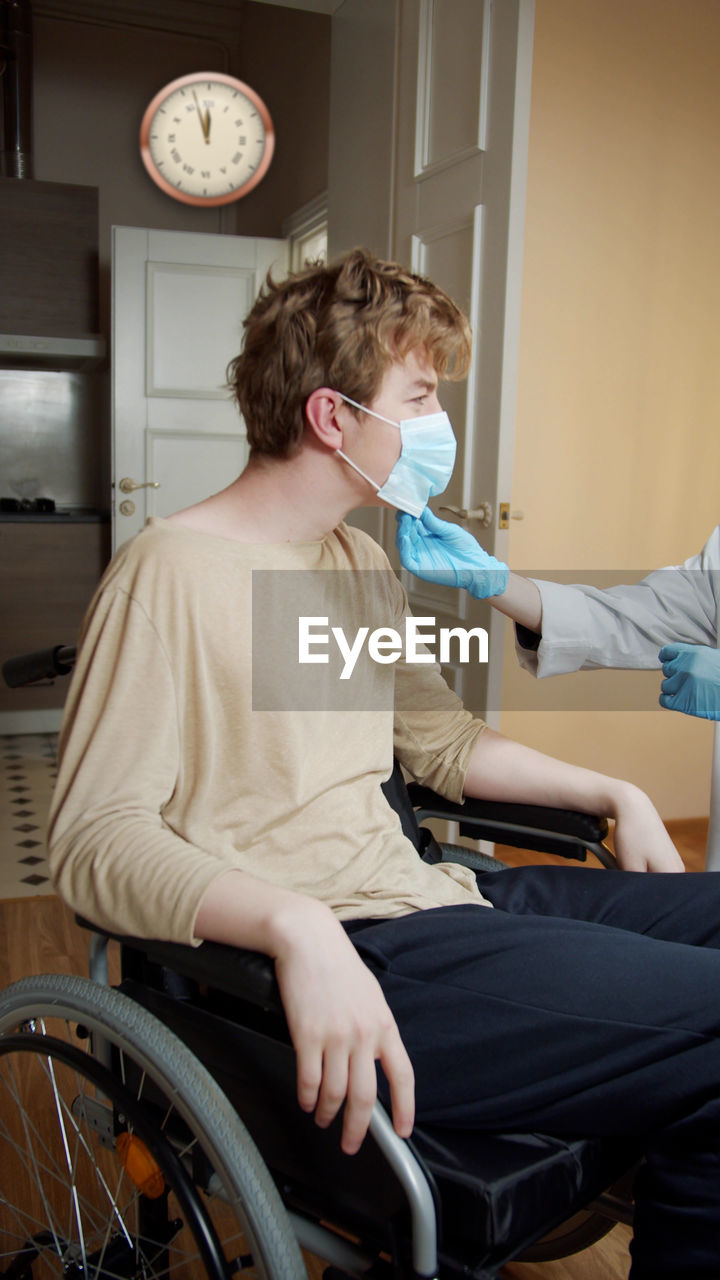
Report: 11:57
